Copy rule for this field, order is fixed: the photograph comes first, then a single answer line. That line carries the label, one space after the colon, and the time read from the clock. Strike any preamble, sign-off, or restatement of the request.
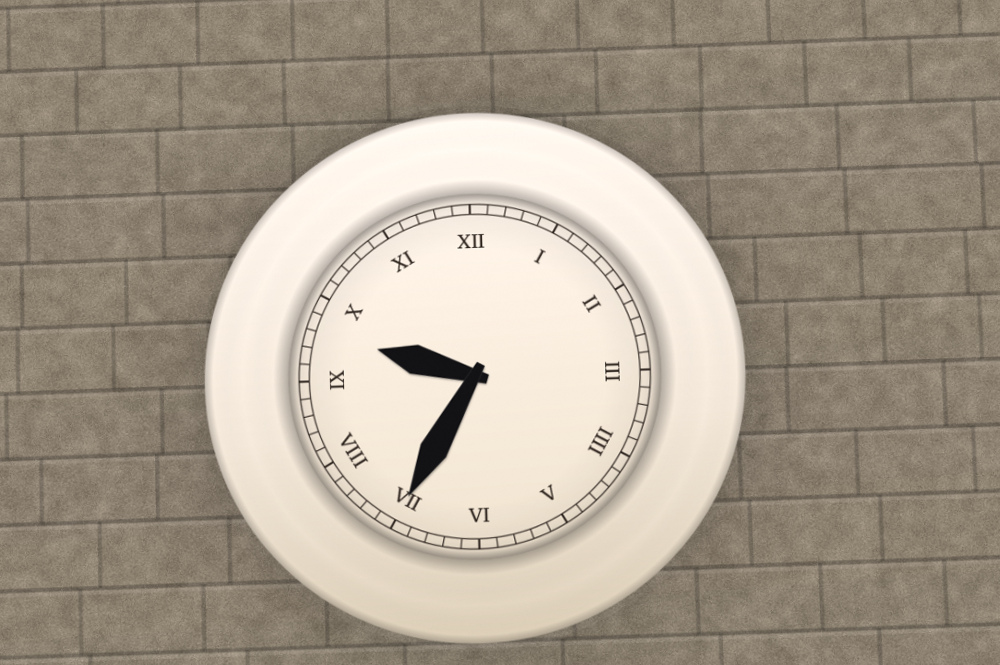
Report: 9:35
